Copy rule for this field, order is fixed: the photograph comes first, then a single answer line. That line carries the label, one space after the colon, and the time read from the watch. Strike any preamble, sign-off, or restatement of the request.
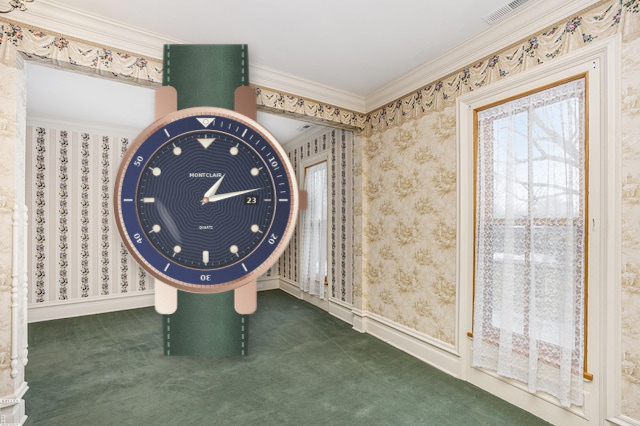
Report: 1:13
